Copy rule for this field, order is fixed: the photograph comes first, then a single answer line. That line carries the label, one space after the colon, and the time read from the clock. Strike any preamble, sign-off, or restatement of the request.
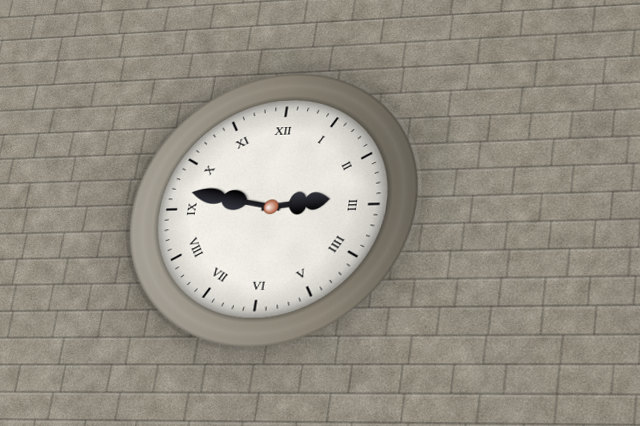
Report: 2:47
